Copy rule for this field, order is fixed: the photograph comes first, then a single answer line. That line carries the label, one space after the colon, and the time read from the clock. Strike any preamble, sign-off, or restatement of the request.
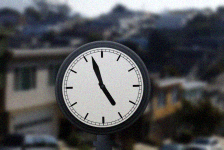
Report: 4:57
